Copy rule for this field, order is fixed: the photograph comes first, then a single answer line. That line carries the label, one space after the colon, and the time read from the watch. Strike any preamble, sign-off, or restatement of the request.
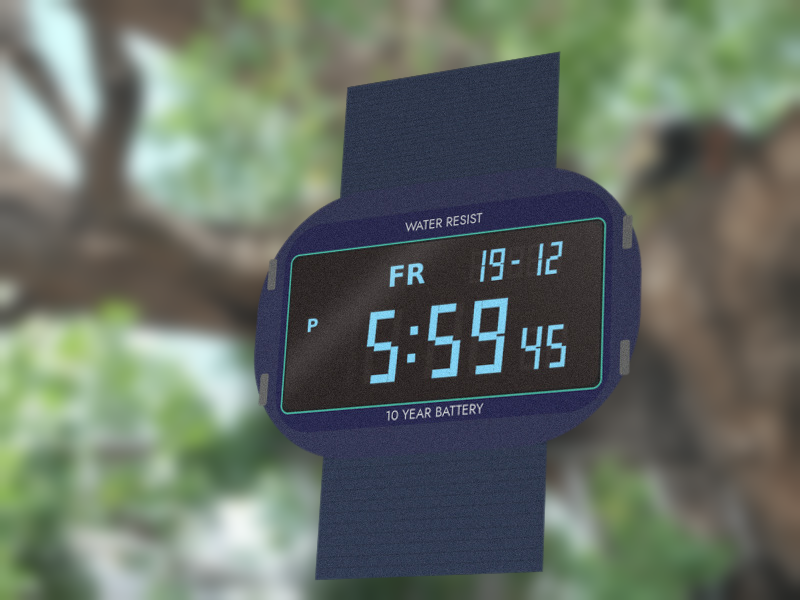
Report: 5:59:45
